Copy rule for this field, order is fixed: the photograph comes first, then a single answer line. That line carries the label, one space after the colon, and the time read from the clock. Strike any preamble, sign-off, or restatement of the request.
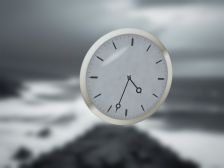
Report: 4:33
